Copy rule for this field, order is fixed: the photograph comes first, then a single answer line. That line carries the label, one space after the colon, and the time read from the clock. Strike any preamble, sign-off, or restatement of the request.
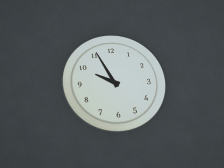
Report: 9:56
